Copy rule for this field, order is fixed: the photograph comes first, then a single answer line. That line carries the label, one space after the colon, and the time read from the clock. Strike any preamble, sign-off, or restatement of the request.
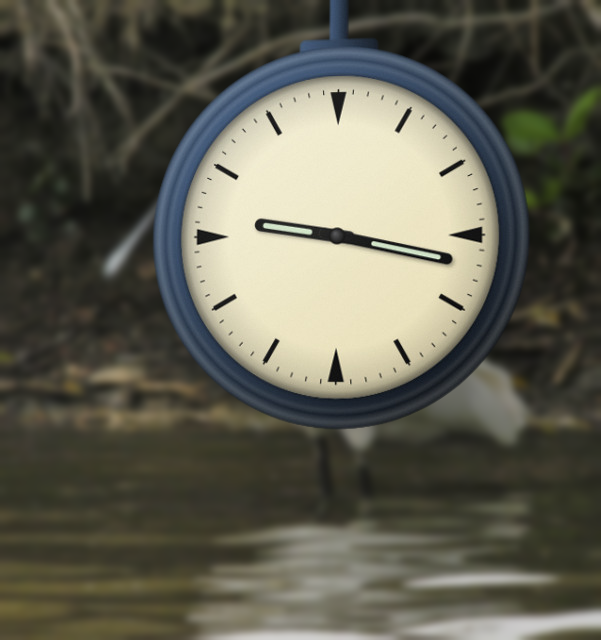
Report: 9:17
